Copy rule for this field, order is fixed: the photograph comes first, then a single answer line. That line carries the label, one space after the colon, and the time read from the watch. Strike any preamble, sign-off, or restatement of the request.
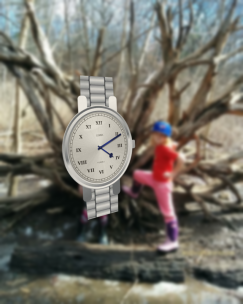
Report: 4:11
